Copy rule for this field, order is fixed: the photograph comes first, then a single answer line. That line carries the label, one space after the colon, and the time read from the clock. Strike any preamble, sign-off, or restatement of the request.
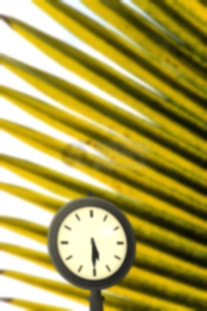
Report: 5:30
